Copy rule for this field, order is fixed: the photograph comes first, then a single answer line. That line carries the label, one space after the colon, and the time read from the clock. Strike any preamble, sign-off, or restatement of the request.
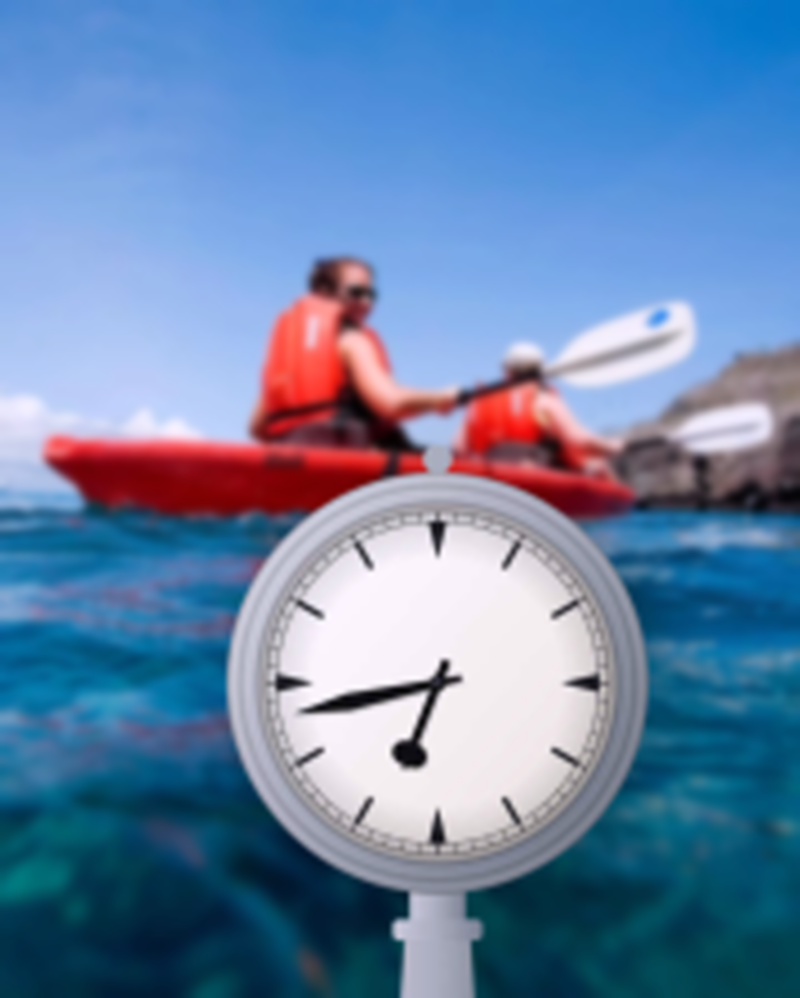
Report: 6:43
